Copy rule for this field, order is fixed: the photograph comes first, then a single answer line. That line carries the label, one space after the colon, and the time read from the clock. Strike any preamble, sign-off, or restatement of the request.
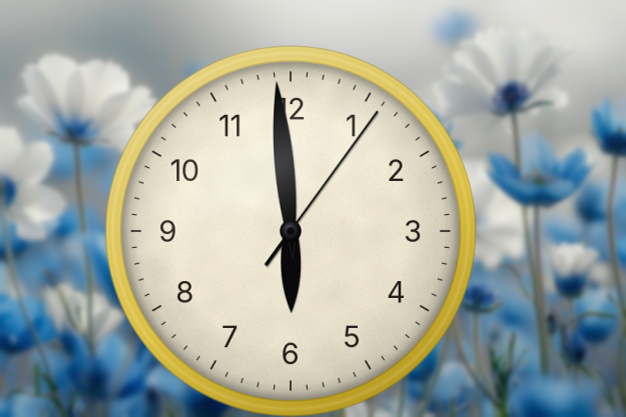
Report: 5:59:06
